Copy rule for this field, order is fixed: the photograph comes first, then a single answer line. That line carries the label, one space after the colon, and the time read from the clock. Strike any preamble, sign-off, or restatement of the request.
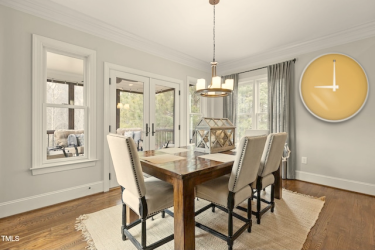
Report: 9:00
